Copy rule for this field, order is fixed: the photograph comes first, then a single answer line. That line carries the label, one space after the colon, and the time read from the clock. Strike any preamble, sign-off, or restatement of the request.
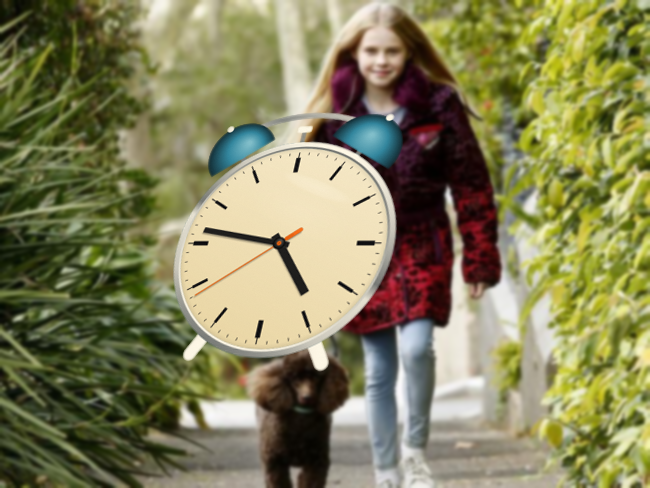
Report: 4:46:39
